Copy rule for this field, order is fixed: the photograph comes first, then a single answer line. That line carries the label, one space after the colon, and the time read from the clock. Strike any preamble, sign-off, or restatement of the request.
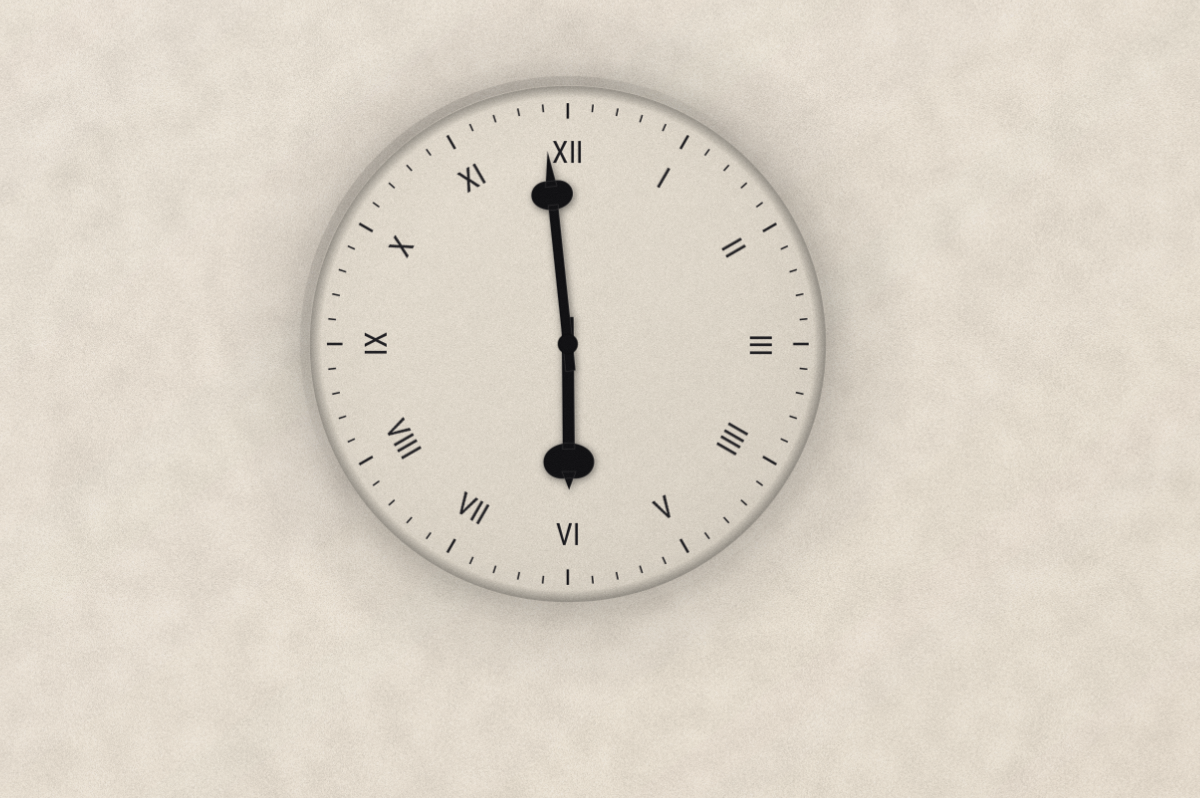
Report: 5:59
